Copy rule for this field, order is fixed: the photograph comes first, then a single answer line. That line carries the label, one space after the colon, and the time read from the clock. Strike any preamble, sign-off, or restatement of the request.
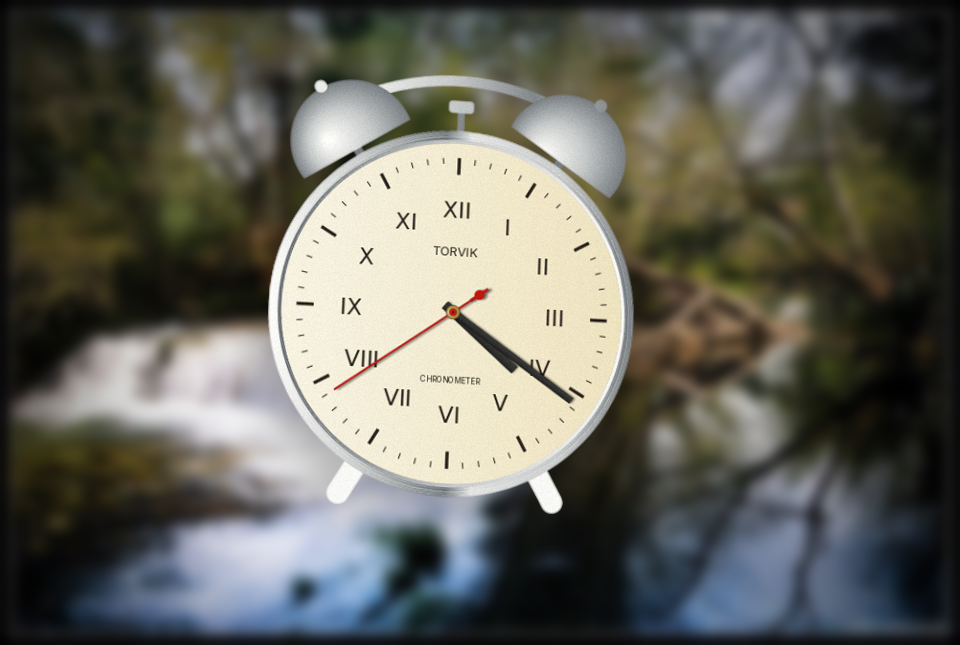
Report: 4:20:39
